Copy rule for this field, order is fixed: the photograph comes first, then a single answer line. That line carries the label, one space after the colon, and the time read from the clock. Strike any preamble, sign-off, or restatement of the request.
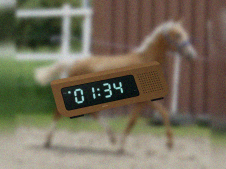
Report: 1:34
